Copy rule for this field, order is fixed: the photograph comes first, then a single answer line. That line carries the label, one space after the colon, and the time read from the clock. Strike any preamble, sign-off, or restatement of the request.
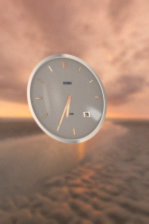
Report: 6:35
